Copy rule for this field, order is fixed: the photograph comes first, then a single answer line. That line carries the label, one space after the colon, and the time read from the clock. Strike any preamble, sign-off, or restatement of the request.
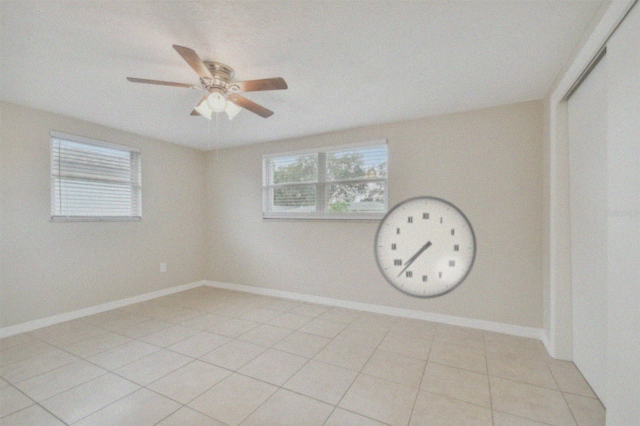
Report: 7:37
